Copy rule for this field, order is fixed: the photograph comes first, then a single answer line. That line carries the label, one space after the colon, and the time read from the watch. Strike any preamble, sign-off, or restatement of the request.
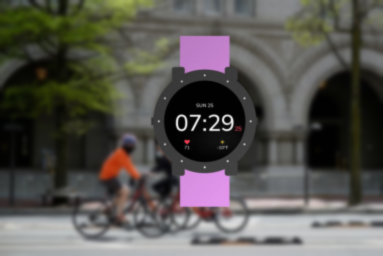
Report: 7:29
